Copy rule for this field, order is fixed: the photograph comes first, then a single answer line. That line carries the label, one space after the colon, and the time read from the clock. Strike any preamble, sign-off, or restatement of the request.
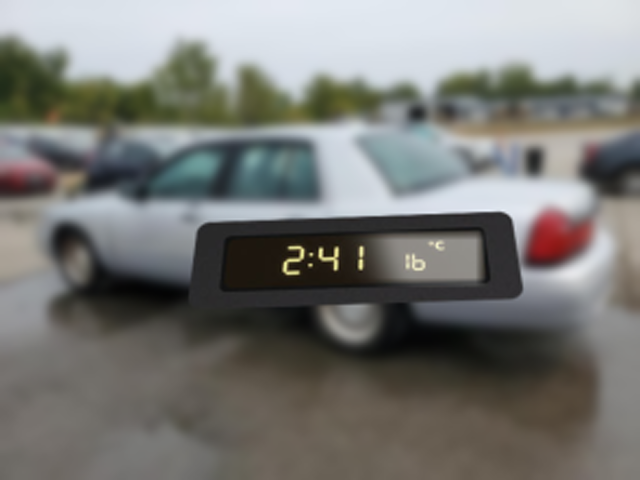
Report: 2:41
